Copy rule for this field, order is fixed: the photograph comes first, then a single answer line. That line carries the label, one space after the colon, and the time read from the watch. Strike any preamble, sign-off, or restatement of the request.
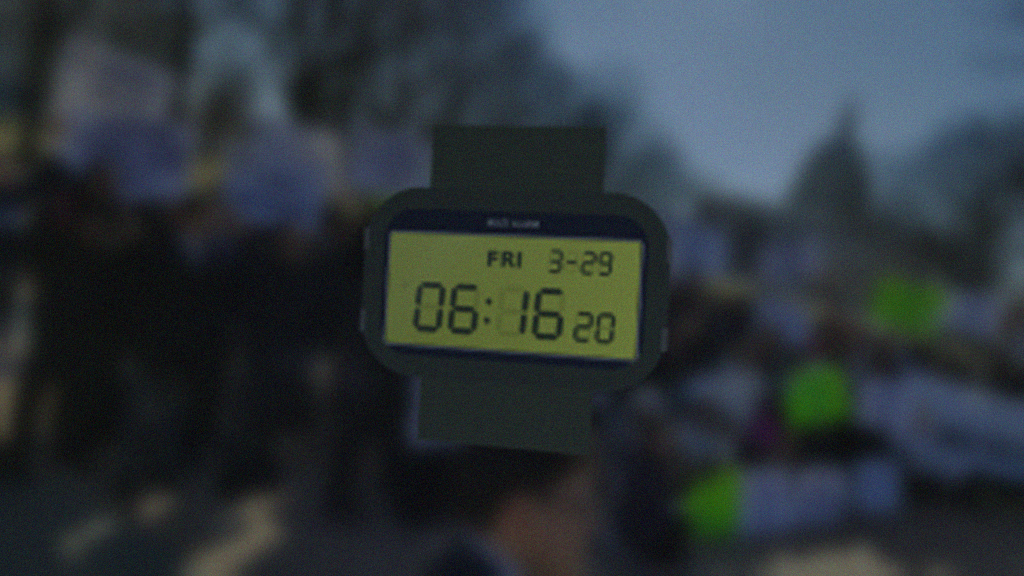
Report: 6:16:20
